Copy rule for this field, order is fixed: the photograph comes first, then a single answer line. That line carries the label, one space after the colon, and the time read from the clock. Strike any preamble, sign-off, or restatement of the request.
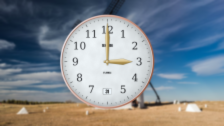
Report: 3:00
